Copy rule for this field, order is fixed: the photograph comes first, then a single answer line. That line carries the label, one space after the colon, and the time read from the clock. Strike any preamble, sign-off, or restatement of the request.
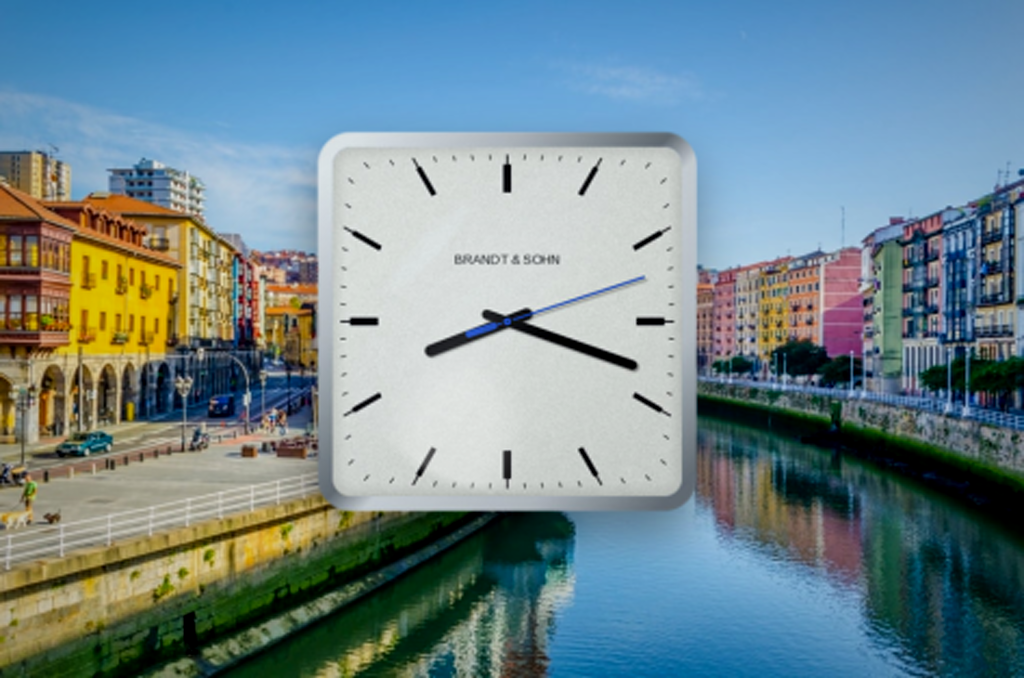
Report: 8:18:12
